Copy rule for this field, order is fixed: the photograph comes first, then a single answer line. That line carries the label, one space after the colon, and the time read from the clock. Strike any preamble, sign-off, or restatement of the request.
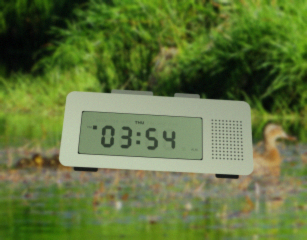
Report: 3:54
